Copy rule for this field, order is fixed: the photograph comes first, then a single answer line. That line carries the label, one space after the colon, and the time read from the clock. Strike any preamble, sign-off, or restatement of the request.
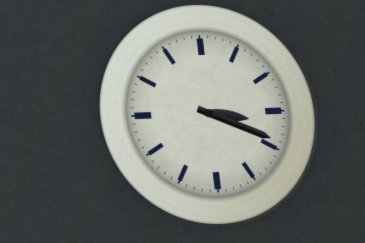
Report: 3:19
